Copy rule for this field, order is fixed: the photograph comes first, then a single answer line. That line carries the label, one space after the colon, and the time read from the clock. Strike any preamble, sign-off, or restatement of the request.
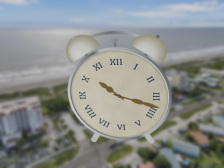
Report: 10:18
